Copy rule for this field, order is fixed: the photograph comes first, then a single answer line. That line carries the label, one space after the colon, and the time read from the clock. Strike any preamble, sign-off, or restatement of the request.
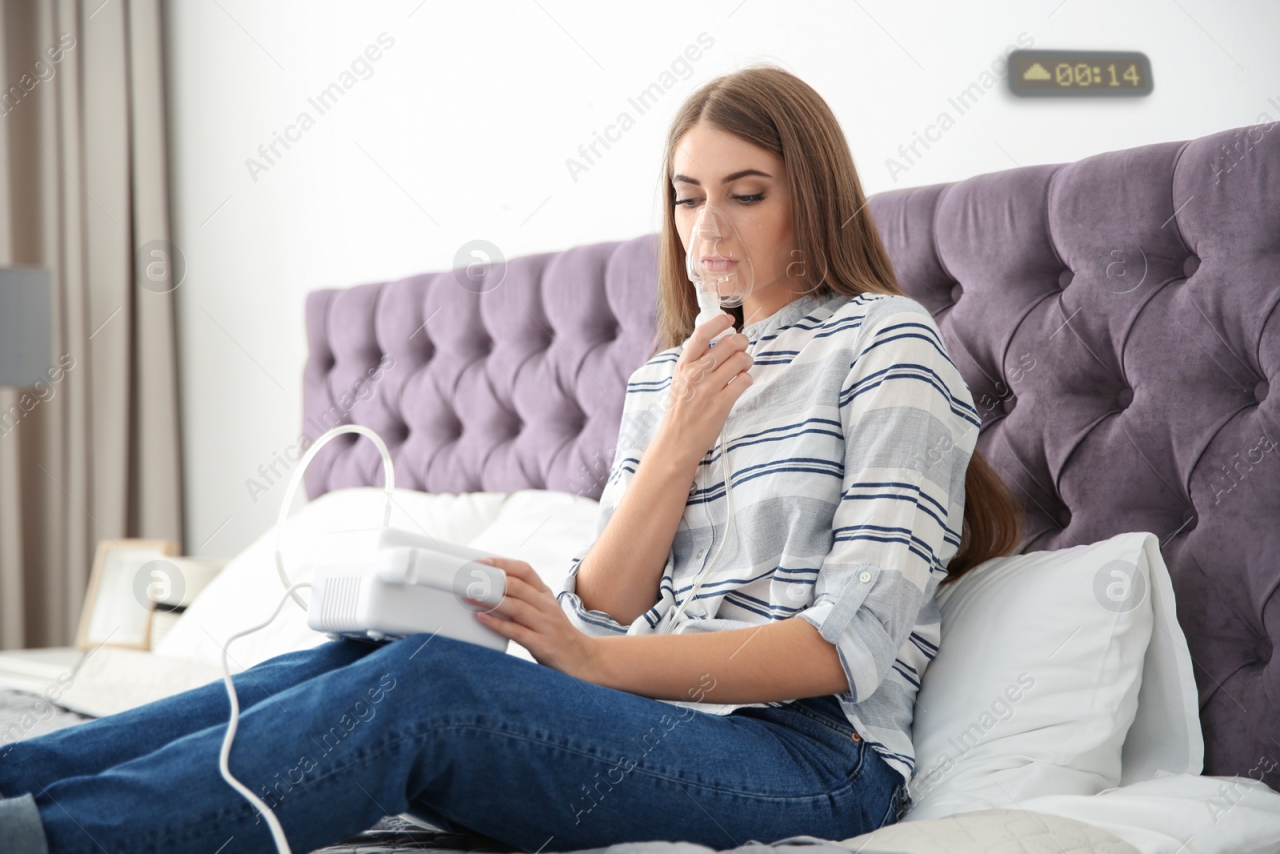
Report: 0:14
